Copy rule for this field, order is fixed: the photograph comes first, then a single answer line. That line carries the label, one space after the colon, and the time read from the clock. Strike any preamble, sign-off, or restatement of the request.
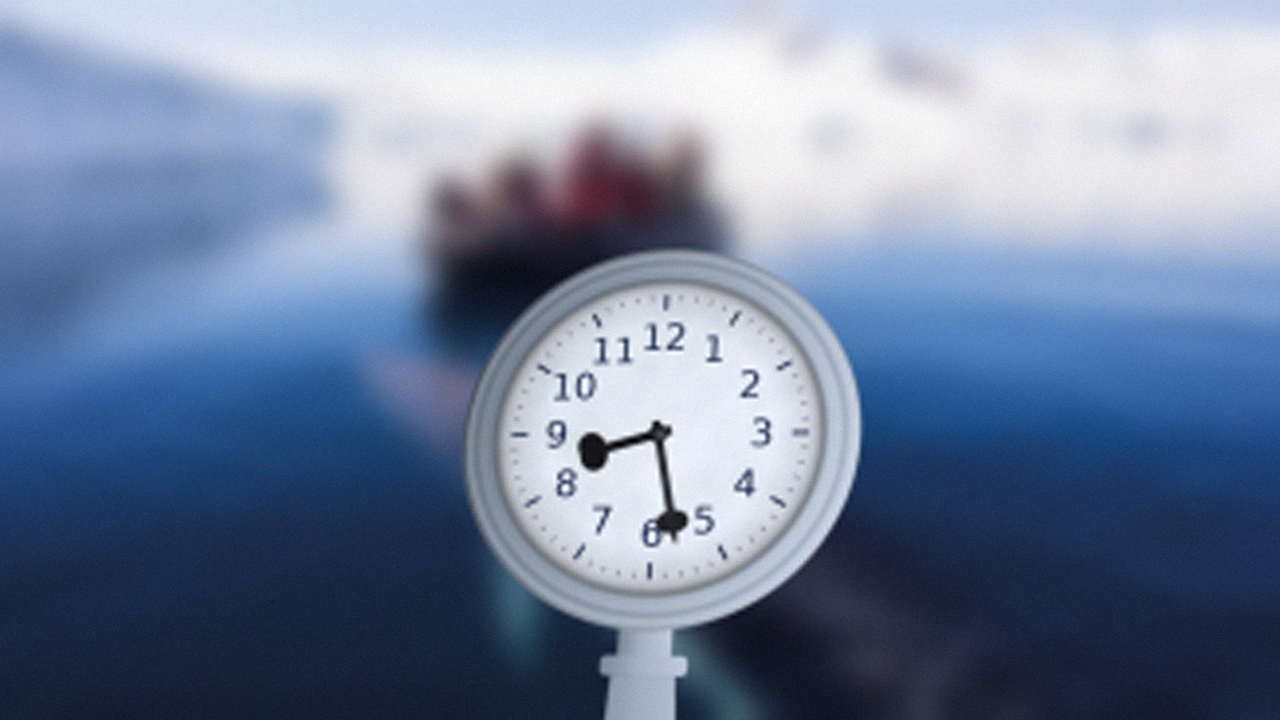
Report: 8:28
